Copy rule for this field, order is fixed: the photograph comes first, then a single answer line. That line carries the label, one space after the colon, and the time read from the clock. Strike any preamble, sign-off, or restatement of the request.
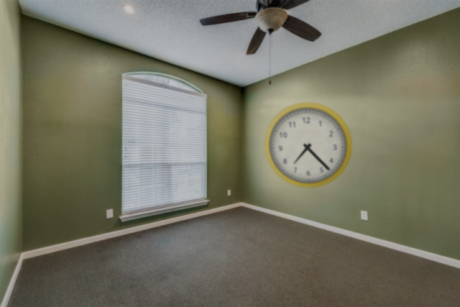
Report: 7:23
